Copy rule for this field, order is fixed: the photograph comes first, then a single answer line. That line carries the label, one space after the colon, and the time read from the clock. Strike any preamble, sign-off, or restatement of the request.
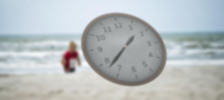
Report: 1:38
